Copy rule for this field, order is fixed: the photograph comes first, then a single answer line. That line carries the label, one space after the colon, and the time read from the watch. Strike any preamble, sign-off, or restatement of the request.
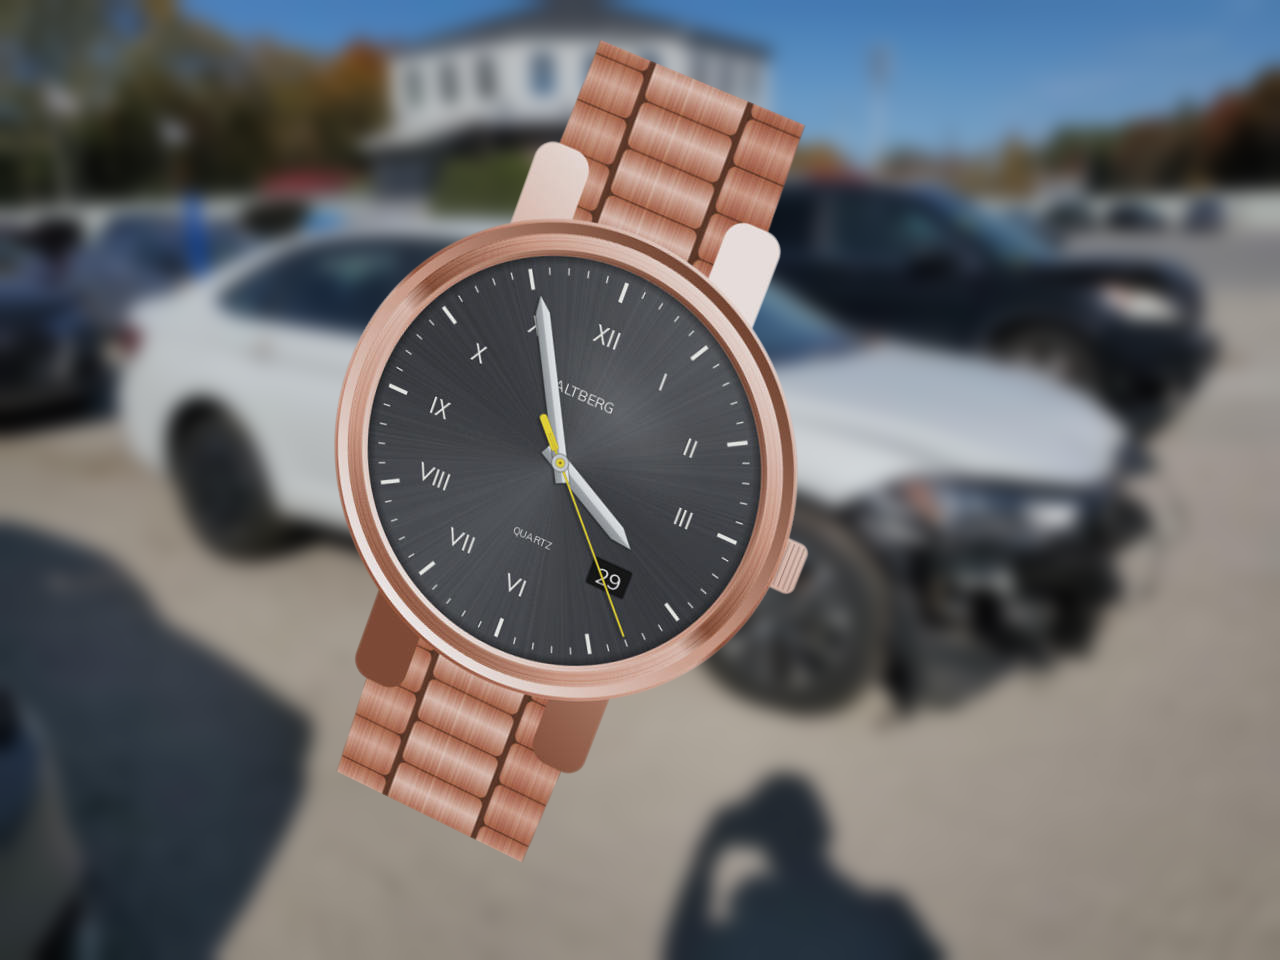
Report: 3:55:23
